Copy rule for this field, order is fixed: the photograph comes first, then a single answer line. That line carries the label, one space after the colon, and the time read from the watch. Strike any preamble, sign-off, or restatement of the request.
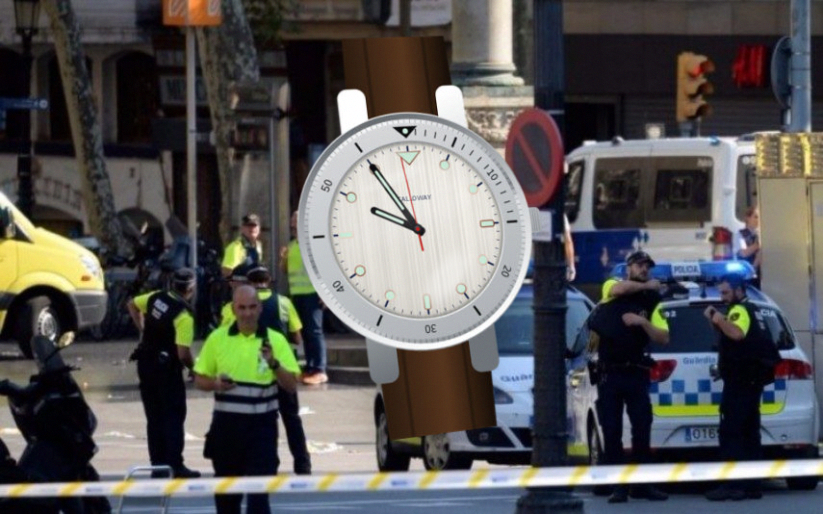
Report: 9:54:59
